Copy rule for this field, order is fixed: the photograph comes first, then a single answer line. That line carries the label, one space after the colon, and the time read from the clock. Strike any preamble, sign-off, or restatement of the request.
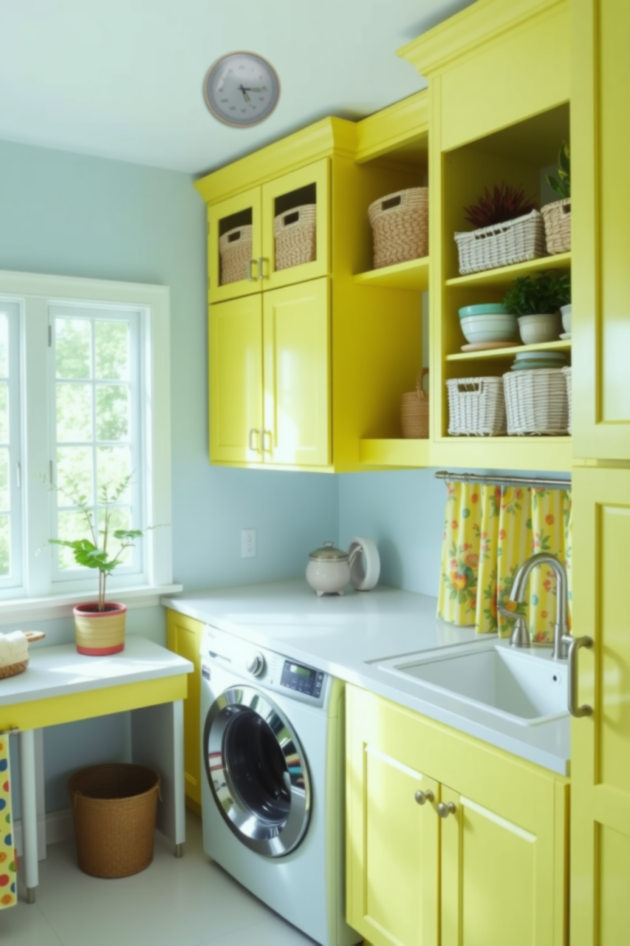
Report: 5:16
